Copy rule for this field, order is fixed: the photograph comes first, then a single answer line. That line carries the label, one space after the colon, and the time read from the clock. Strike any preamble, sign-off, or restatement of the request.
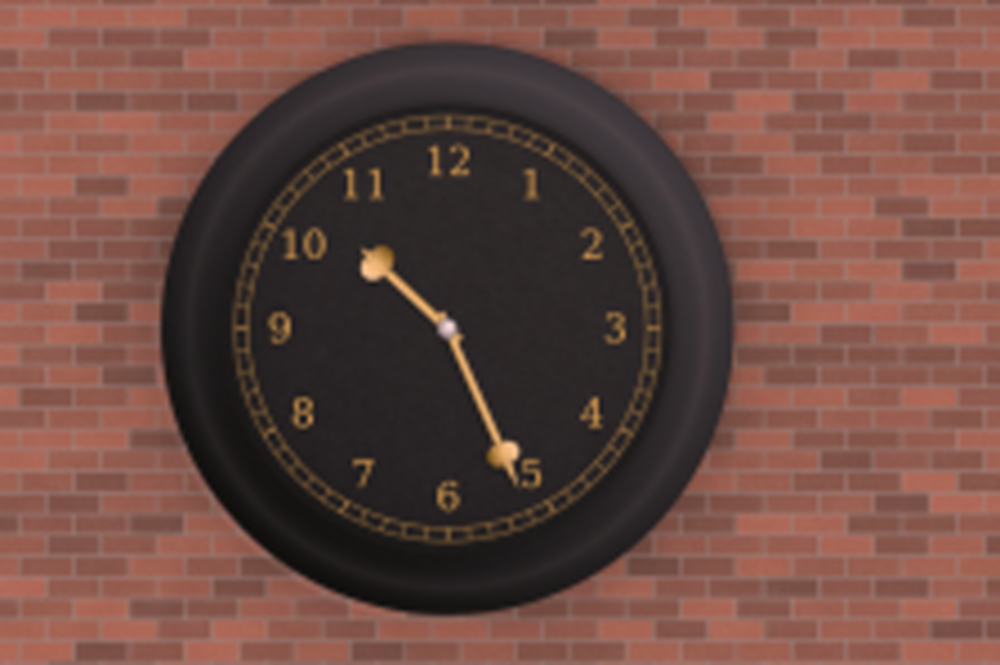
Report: 10:26
